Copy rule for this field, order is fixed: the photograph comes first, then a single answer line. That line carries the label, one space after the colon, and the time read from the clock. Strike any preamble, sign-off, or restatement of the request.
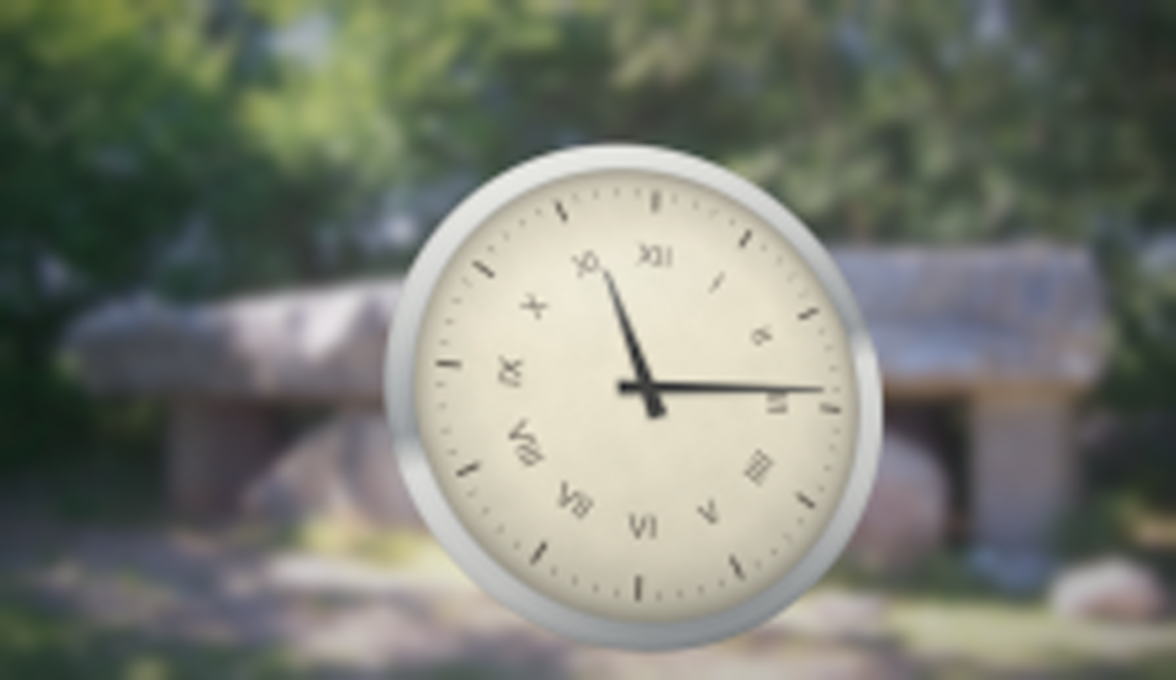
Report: 11:14
